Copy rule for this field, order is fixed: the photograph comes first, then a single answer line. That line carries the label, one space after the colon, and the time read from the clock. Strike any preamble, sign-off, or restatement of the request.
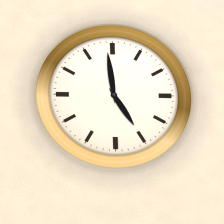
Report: 4:59
